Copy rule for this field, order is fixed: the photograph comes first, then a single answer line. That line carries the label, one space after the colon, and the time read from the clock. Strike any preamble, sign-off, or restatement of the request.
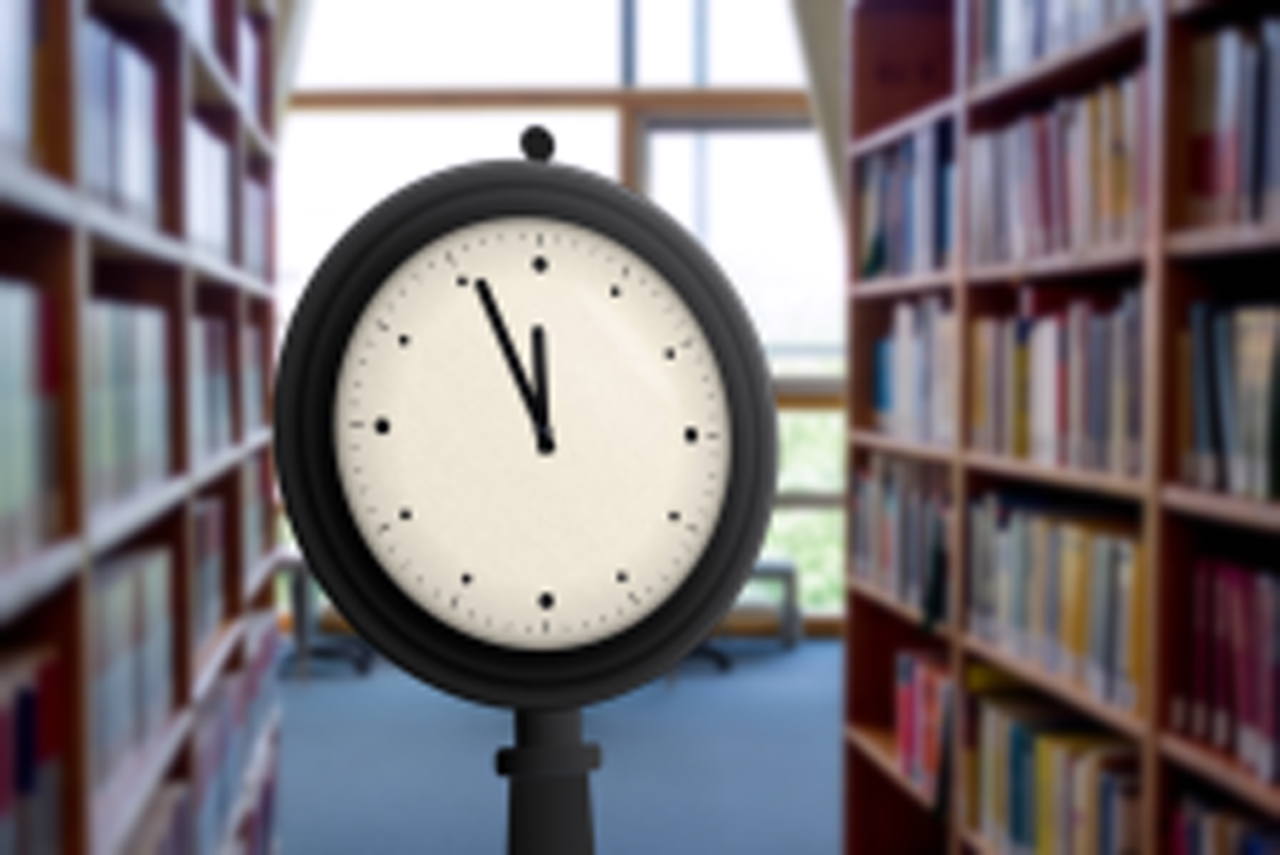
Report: 11:56
